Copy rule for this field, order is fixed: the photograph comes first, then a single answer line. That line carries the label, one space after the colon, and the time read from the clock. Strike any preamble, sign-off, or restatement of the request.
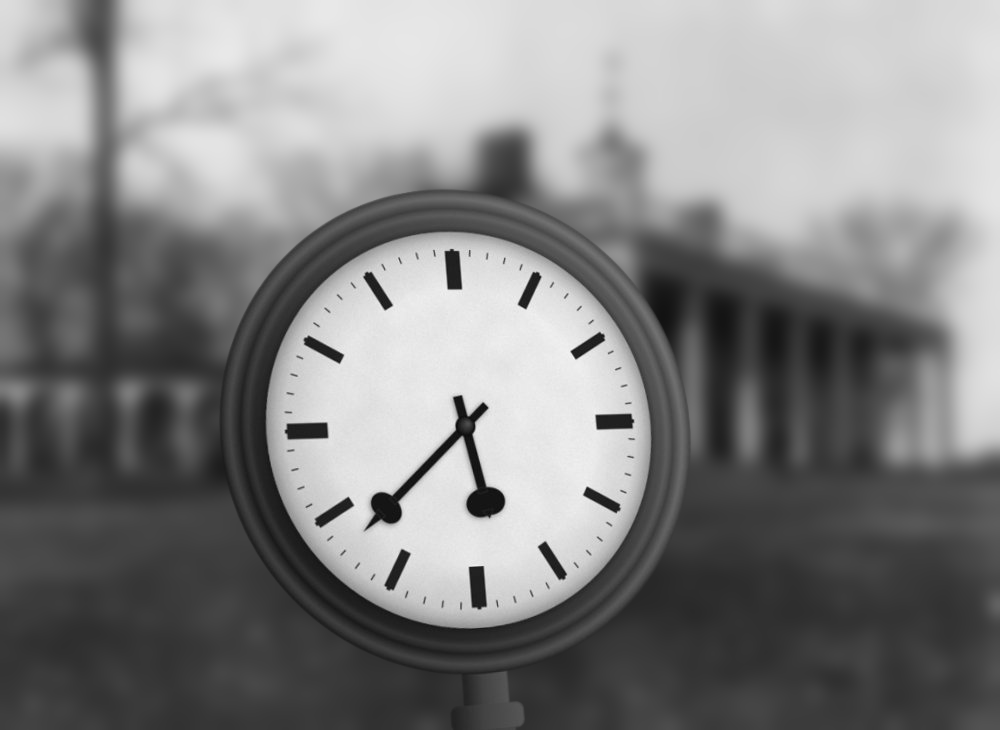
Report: 5:38
